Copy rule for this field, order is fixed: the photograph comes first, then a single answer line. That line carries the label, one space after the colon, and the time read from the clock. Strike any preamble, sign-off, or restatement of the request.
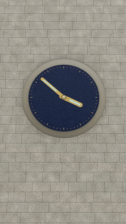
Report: 3:52
